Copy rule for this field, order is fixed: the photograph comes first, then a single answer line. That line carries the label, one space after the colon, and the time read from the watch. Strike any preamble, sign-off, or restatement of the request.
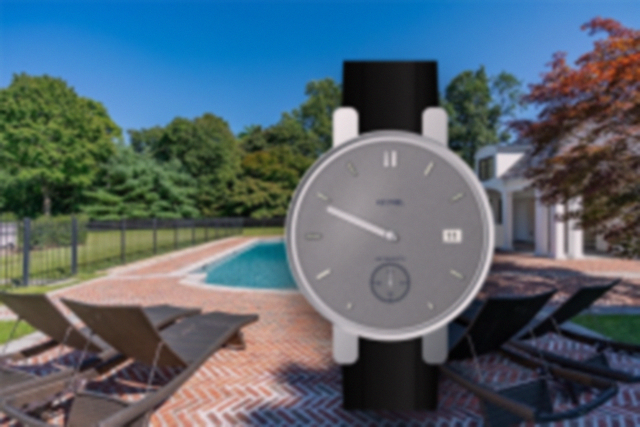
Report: 9:49
